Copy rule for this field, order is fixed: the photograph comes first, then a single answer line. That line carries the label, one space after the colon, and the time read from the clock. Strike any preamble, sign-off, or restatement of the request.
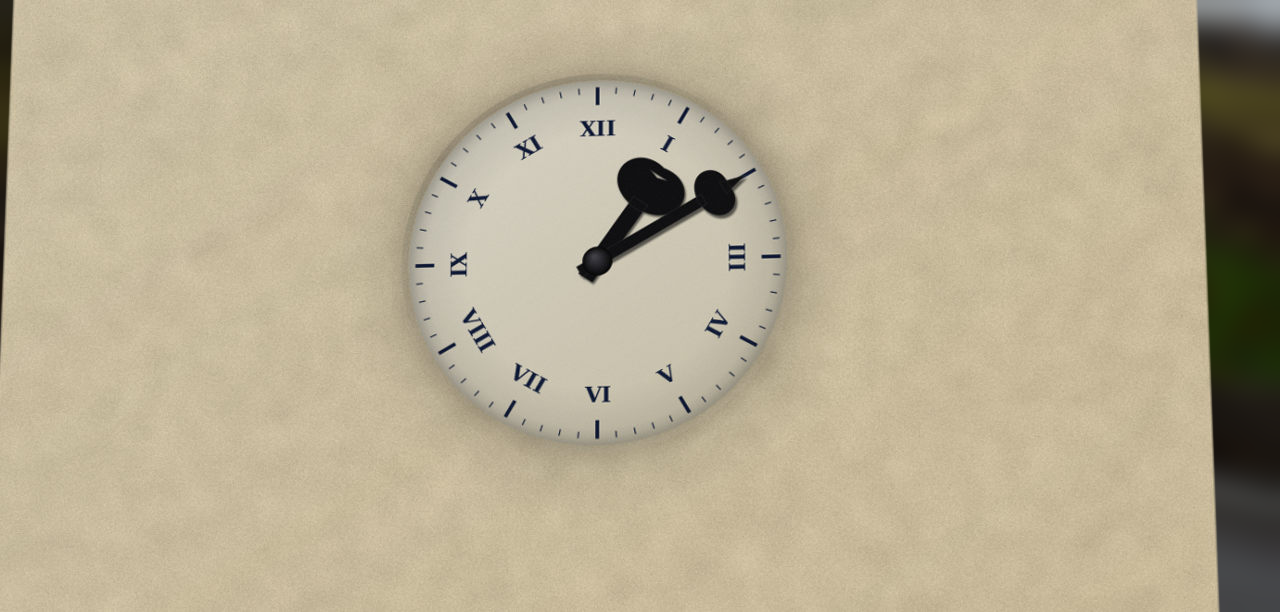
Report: 1:10
